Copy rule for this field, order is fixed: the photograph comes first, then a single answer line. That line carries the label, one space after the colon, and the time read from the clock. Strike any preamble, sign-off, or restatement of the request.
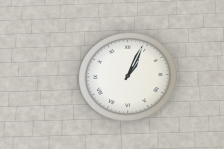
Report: 1:04
